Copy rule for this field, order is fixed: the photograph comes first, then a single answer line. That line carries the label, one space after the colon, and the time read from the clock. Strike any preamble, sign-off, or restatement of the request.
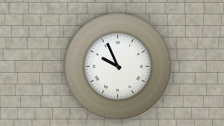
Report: 9:56
